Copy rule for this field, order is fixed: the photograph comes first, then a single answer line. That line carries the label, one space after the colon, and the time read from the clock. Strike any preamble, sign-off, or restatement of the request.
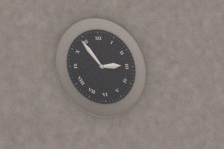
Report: 2:54
